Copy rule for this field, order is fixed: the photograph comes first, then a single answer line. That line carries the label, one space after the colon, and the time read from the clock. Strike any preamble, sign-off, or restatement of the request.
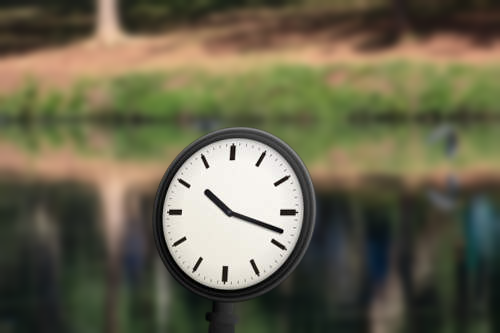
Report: 10:18
